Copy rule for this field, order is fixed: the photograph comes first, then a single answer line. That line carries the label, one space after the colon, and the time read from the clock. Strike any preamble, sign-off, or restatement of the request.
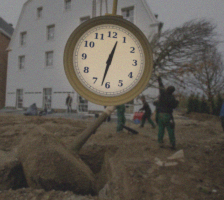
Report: 12:32
